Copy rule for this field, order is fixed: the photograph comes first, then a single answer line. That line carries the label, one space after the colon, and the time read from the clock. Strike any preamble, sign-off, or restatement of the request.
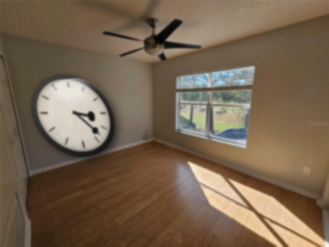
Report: 3:23
